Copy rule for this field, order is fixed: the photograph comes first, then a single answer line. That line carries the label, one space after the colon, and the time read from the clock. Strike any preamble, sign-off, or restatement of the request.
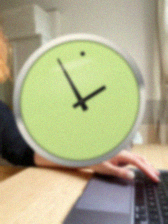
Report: 1:55
